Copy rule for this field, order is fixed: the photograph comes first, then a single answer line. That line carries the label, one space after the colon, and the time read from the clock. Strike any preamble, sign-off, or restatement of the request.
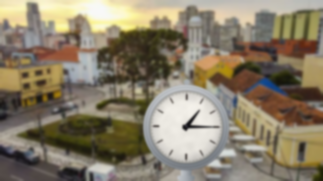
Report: 1:15
